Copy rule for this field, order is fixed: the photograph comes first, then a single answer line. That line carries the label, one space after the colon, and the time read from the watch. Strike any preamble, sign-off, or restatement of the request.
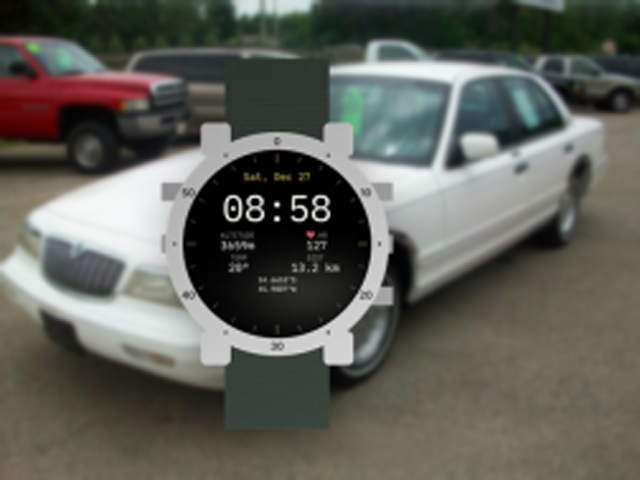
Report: 8:58
